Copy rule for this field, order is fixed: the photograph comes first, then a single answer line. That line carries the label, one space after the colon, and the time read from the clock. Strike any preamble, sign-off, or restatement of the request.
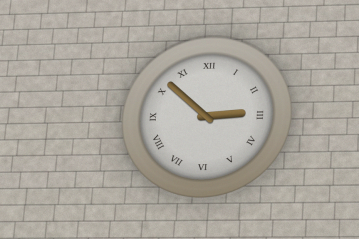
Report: 2:52
